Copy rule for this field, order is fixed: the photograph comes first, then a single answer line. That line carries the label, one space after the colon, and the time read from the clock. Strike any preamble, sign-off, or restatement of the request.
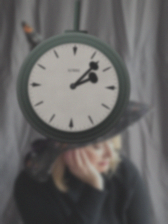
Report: 2:07
